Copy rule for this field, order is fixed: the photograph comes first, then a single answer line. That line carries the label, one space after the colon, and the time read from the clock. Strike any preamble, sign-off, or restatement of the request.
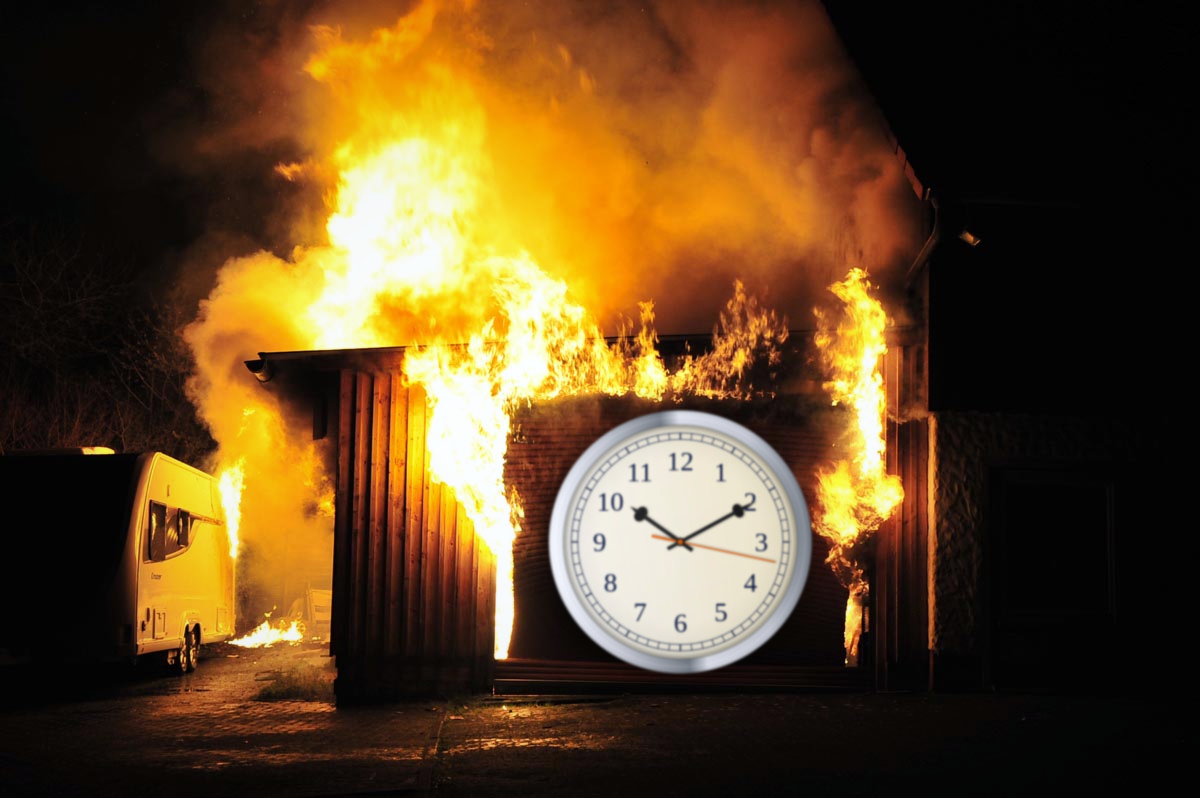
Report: 10:10:17
